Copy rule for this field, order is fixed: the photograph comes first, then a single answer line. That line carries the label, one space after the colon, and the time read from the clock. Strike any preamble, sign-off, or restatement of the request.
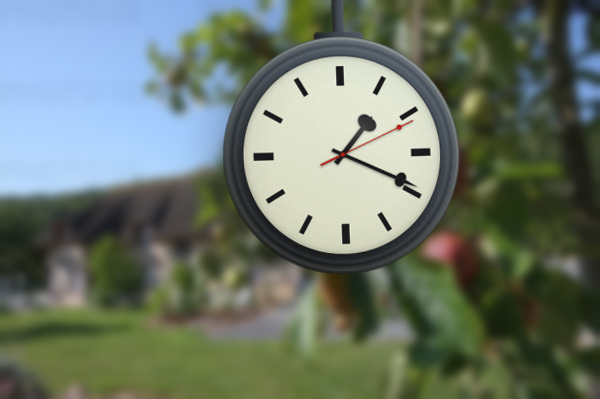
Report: 1:19:11
